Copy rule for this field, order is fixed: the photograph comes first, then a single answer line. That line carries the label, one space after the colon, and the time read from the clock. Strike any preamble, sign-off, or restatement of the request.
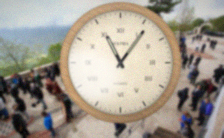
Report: 11:06
